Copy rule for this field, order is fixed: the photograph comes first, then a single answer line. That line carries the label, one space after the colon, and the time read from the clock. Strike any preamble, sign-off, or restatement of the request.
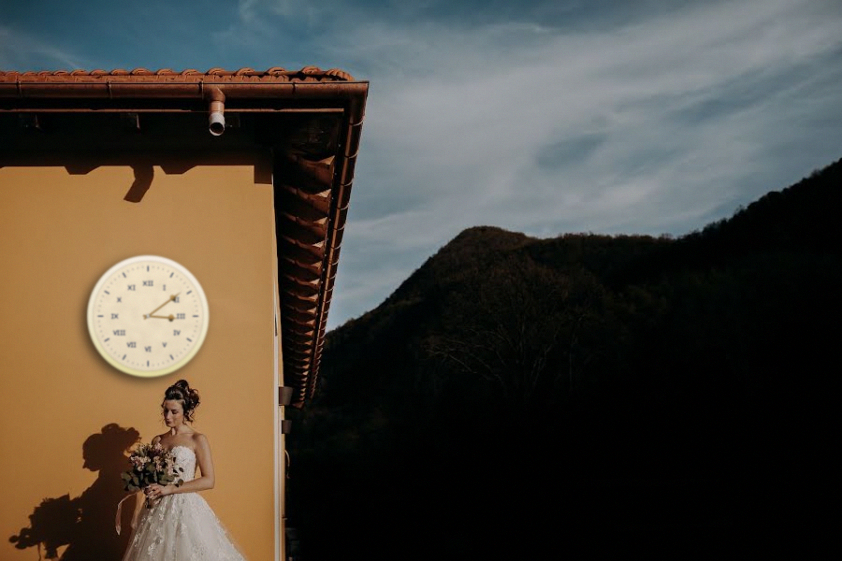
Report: 3:09
